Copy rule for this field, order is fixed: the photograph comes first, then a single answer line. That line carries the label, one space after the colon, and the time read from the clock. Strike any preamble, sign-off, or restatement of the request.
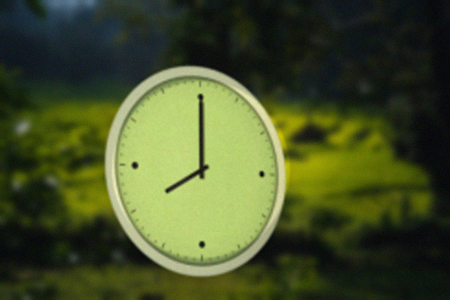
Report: 8:00
